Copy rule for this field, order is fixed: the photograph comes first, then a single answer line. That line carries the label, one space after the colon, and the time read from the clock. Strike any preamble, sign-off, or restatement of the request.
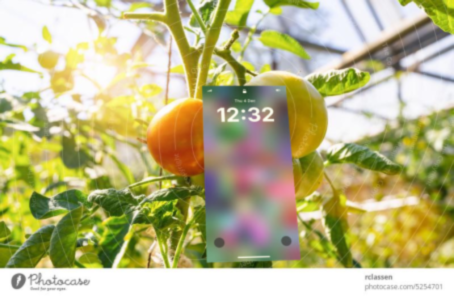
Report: 12:32
